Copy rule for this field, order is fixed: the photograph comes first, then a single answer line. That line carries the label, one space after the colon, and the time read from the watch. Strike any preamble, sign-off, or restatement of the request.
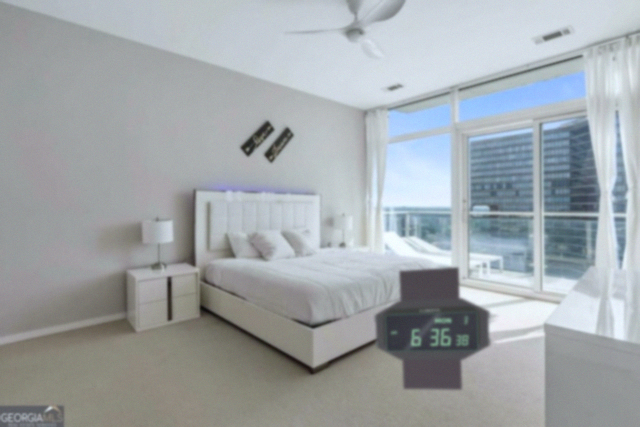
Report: 6:36
